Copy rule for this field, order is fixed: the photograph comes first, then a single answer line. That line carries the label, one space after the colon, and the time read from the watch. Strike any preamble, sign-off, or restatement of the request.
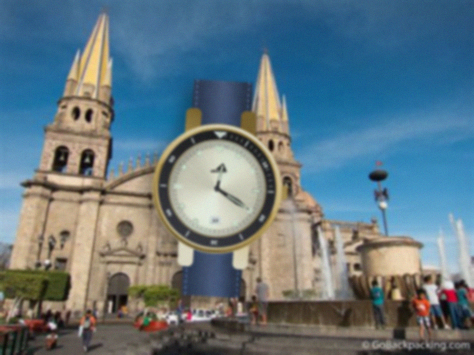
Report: 12:20
